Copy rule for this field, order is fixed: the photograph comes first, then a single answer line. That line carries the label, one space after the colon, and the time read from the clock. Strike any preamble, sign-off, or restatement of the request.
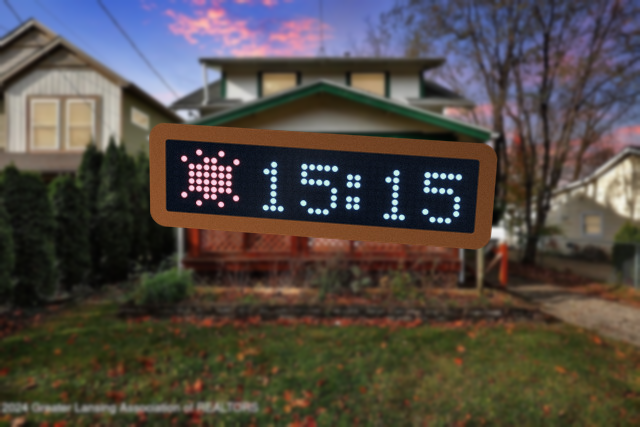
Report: 15:15
